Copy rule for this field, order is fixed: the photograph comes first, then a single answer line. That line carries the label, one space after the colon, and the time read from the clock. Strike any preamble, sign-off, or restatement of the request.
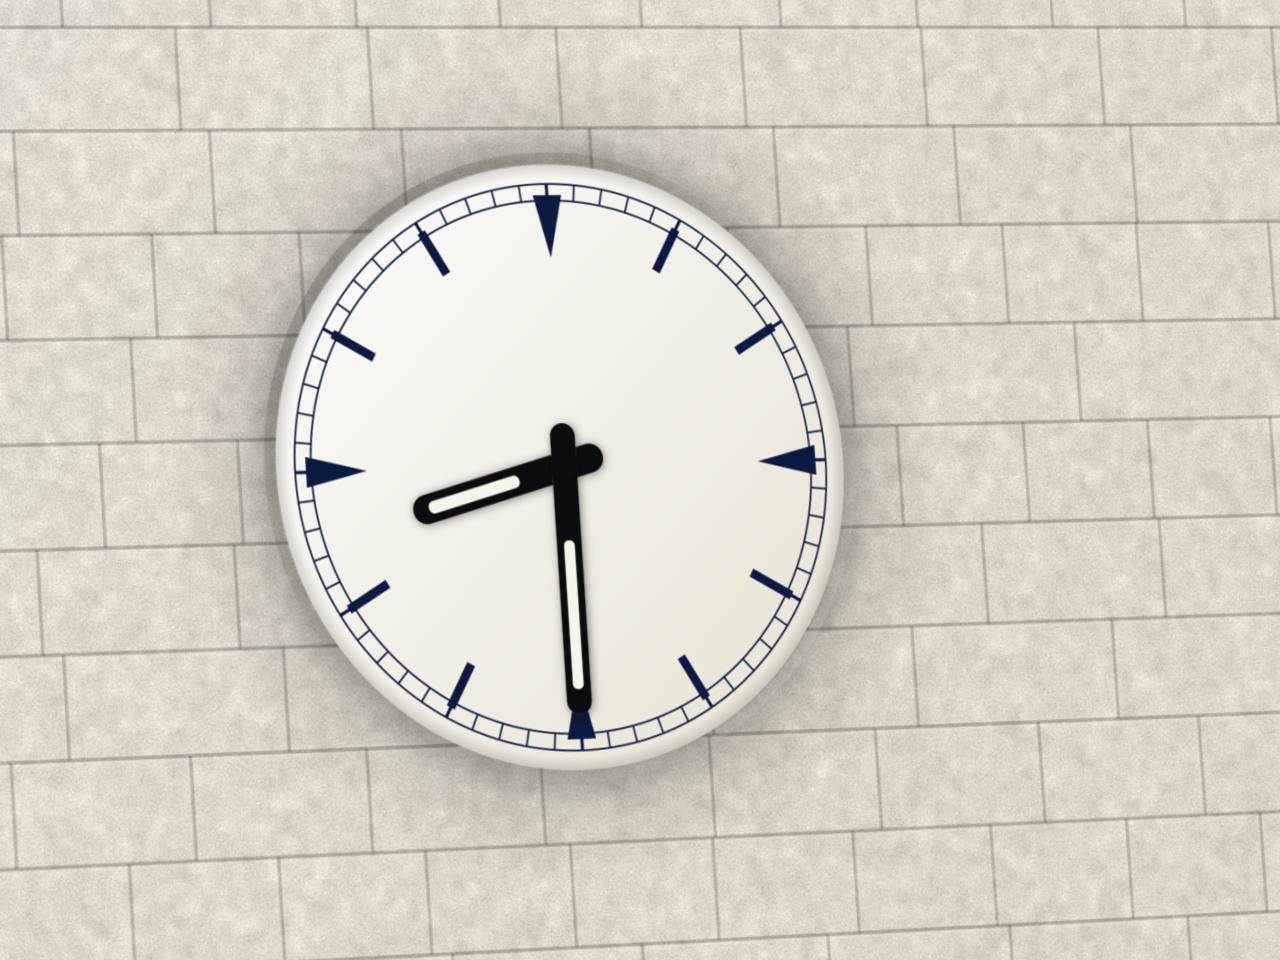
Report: 8:30
